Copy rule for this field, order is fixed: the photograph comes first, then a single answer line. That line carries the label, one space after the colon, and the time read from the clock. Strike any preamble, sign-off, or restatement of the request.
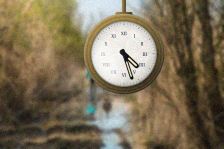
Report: 4:27
